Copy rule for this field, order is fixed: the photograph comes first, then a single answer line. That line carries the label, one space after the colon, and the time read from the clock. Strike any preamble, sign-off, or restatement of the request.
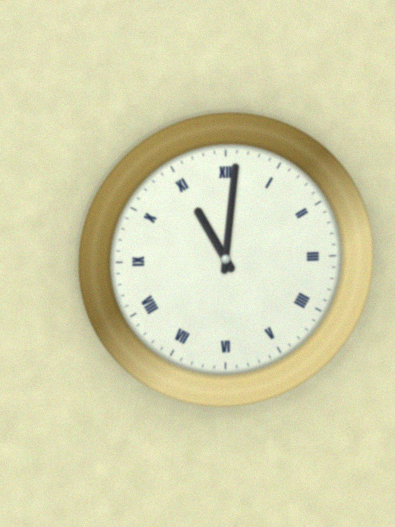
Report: 11:01
